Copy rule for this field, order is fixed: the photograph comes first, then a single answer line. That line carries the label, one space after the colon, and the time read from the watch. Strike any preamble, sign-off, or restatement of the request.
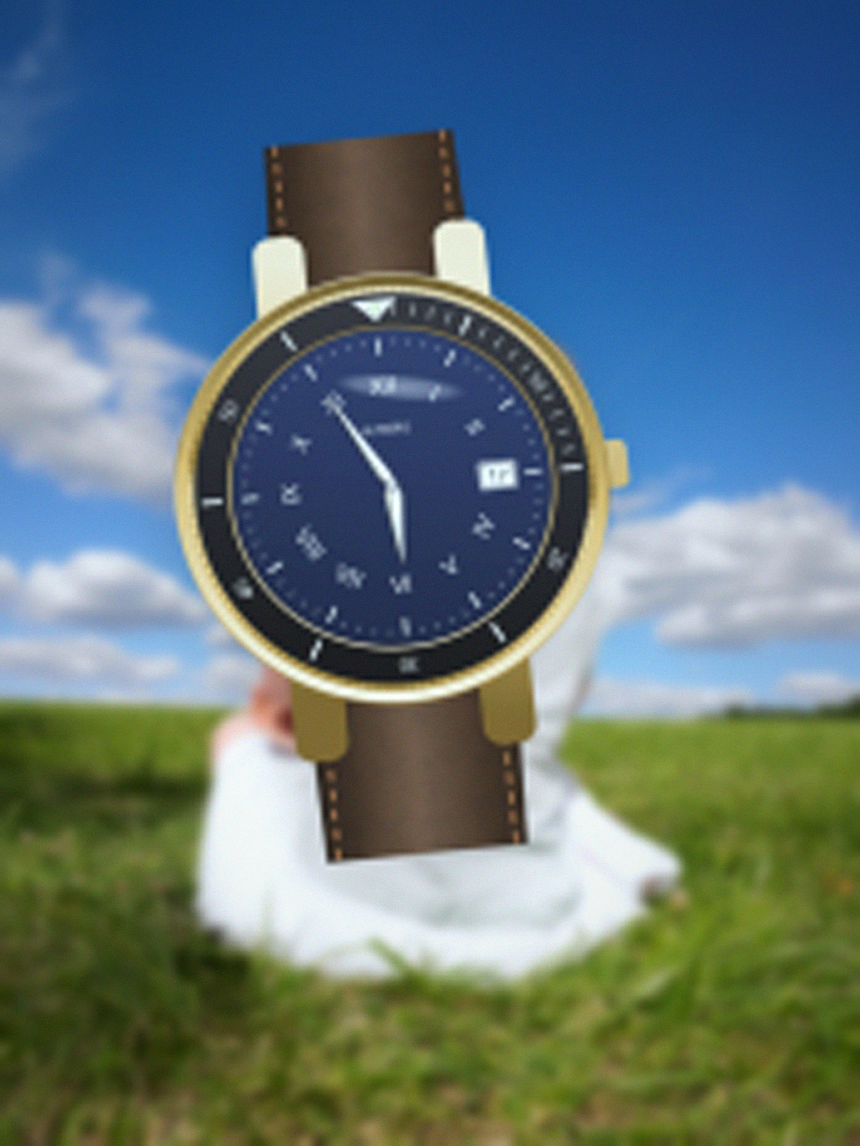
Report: 5:55
